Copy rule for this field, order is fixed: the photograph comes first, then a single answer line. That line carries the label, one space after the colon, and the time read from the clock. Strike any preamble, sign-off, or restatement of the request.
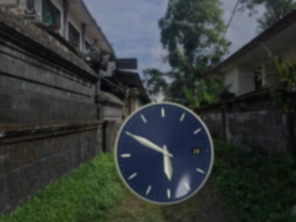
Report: 5:50
